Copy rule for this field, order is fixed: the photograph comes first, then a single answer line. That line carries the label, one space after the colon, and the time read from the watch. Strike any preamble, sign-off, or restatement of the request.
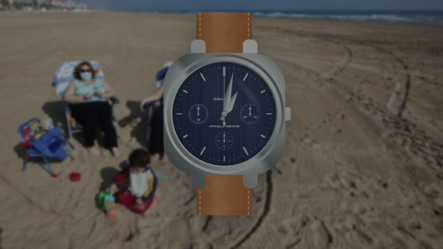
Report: 1:02
